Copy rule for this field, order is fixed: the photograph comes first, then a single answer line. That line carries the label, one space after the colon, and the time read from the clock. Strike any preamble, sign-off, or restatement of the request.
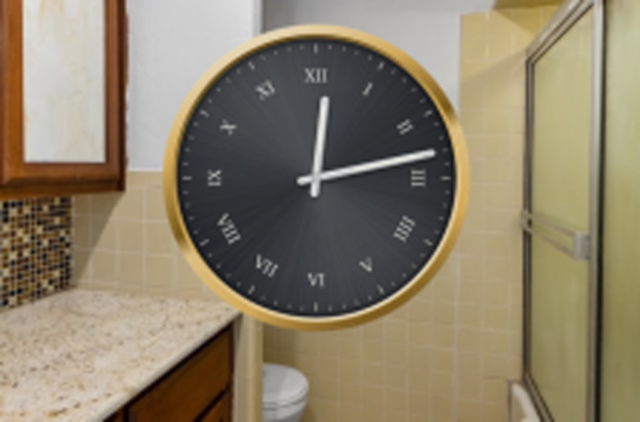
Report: 12:13
